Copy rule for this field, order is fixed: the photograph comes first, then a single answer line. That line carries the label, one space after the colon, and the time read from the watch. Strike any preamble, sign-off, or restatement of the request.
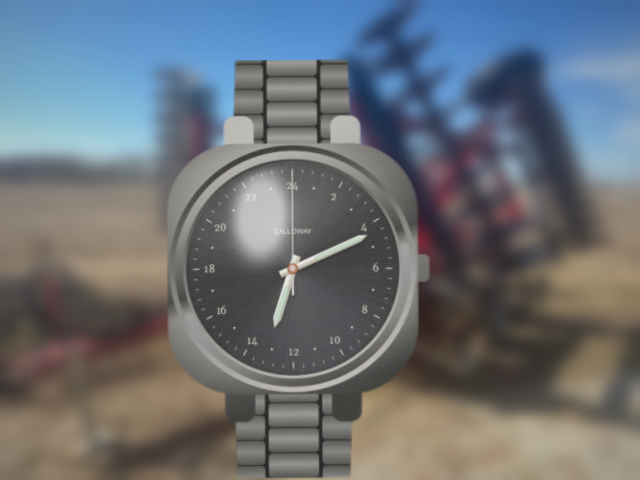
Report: 13:11:00
